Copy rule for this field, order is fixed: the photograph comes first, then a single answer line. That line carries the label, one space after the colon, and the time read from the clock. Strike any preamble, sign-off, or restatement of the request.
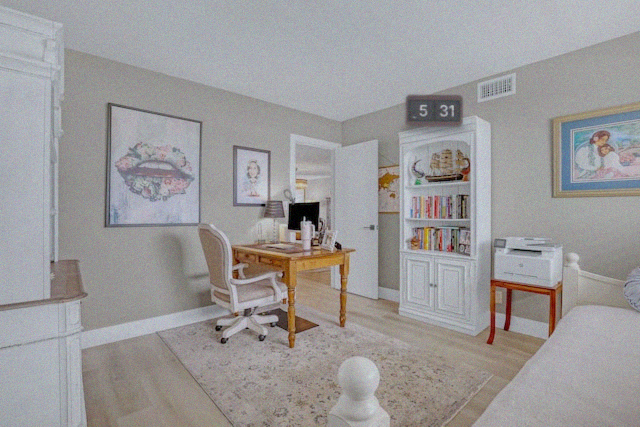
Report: 5:31
